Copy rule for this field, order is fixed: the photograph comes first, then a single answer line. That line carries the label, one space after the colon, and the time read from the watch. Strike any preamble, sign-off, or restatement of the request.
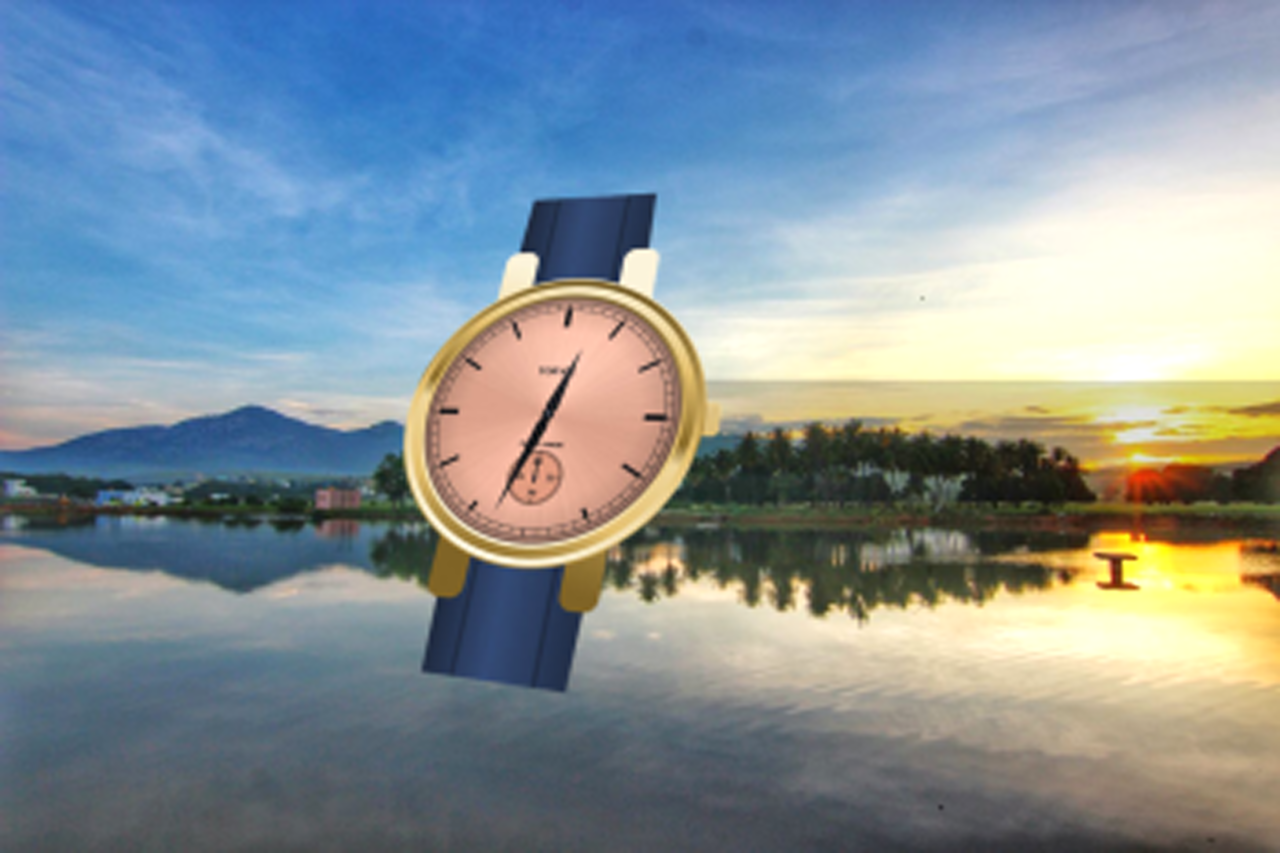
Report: 12:33
